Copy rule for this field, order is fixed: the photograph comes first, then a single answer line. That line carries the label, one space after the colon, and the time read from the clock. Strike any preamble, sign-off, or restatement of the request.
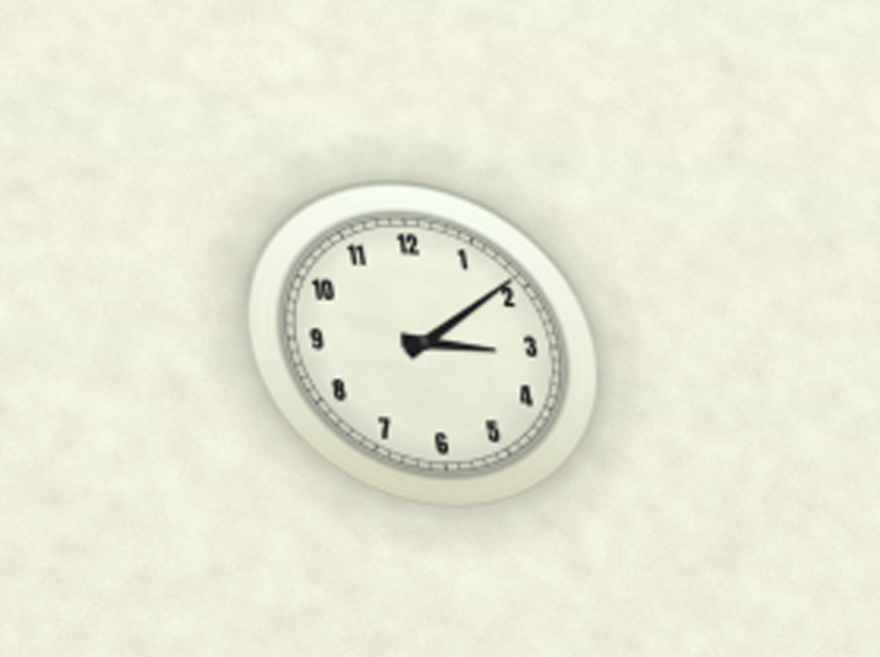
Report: 3:09
